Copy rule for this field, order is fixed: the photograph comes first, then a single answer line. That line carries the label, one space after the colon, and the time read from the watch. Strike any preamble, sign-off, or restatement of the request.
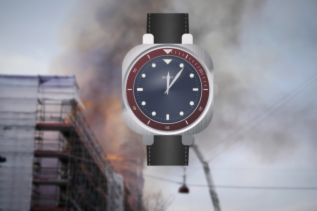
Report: 12:06
